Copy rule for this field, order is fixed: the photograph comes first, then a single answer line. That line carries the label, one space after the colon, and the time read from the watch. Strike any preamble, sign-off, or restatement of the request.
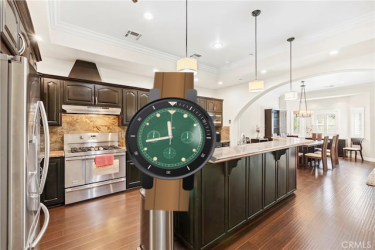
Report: 11:43
